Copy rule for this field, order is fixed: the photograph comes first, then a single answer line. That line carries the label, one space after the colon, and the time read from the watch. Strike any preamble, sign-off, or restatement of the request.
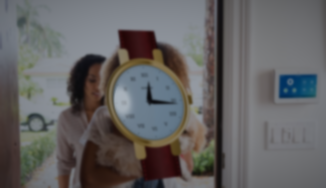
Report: 12:16
